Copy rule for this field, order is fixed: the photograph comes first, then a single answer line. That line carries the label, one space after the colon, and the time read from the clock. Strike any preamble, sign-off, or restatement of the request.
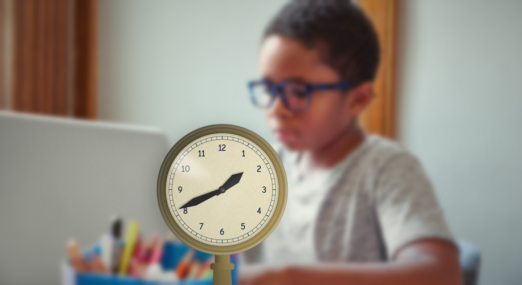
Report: 1:41
